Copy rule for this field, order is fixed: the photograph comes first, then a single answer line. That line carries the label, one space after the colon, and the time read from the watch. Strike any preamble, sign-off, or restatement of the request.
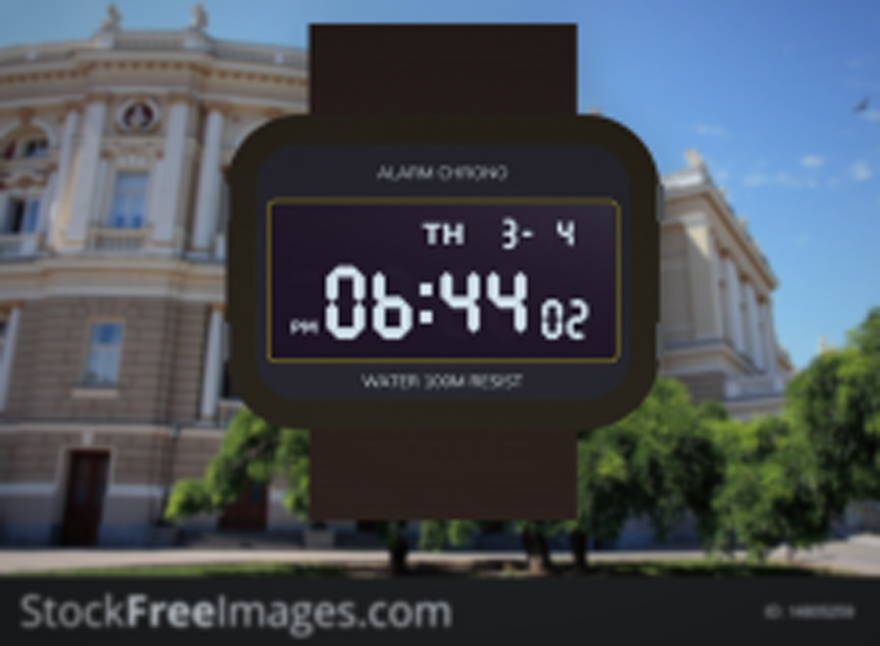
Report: 6:44:02
